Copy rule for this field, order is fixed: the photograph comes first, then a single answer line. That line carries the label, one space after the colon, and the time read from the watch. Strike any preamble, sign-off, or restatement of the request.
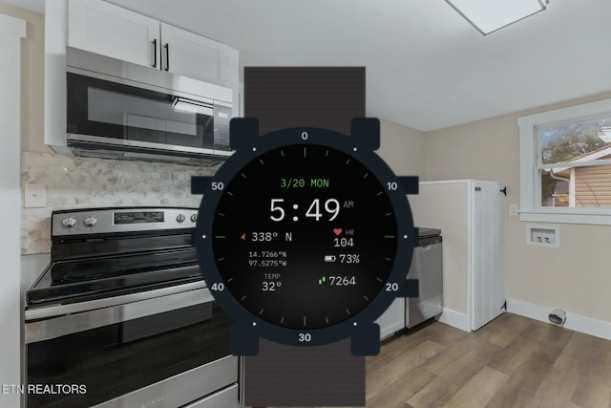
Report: 5:49
